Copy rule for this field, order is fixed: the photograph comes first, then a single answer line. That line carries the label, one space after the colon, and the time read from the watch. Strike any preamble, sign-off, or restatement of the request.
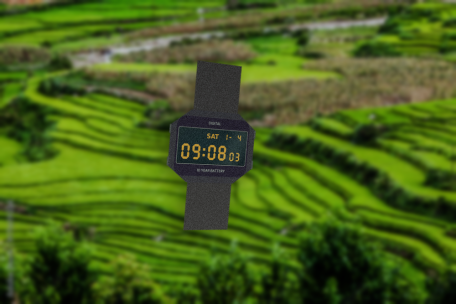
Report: 9:08:03
